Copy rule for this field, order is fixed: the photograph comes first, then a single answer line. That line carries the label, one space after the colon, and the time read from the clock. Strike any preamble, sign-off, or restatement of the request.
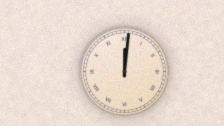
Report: 12:01
